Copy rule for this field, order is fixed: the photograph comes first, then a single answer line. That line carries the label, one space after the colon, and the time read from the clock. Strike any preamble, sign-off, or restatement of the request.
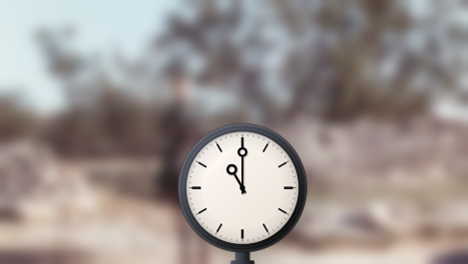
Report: 11:00
